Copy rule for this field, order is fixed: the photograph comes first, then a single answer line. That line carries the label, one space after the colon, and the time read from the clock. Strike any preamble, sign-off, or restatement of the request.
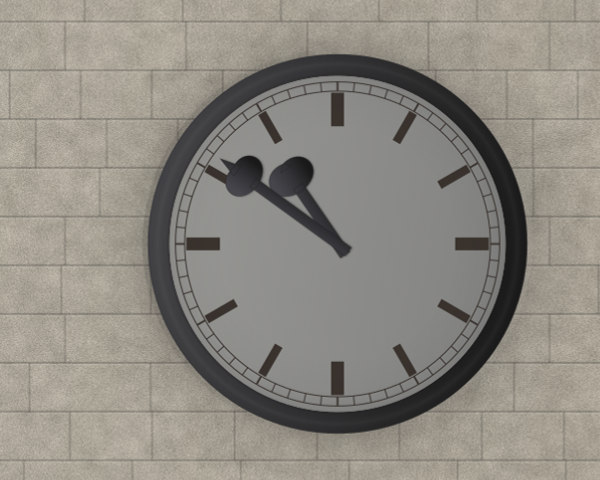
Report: 10:51
